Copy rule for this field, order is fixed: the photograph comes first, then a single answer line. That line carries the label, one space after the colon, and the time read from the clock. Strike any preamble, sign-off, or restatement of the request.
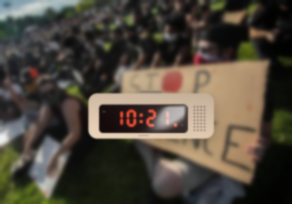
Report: 10:21
